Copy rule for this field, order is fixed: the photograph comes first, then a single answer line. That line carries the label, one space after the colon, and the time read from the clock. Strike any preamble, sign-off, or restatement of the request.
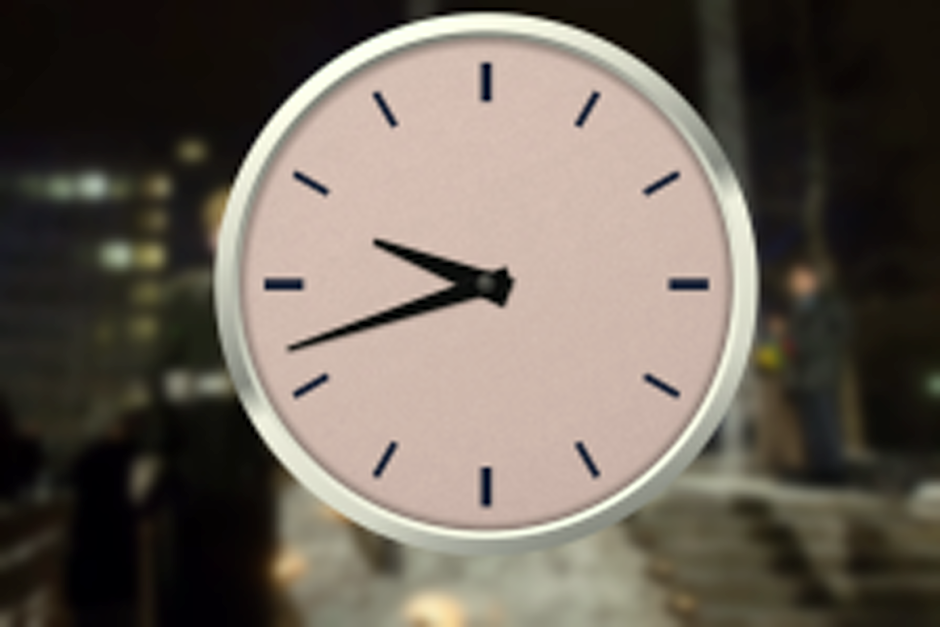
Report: 9:42
